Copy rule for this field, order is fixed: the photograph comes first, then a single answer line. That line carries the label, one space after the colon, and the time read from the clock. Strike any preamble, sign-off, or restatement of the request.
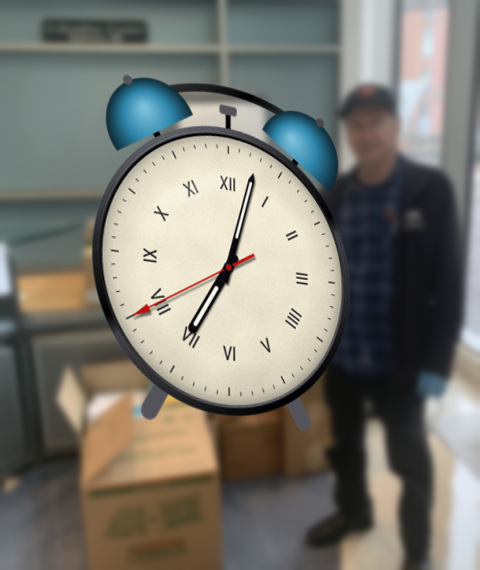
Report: 7:02:40
